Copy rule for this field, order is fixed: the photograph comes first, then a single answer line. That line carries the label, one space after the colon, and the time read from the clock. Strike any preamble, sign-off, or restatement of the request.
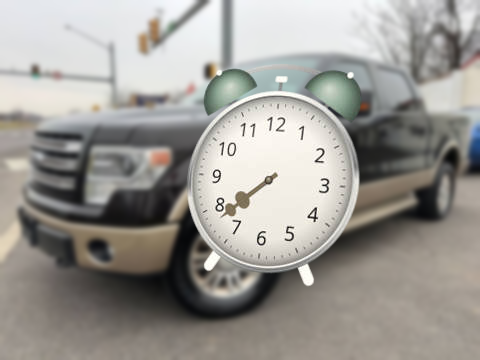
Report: 7:38
